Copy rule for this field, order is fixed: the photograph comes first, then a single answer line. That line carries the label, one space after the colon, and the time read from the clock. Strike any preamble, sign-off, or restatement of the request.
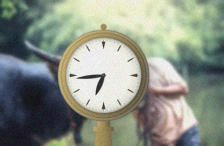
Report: 6:44
